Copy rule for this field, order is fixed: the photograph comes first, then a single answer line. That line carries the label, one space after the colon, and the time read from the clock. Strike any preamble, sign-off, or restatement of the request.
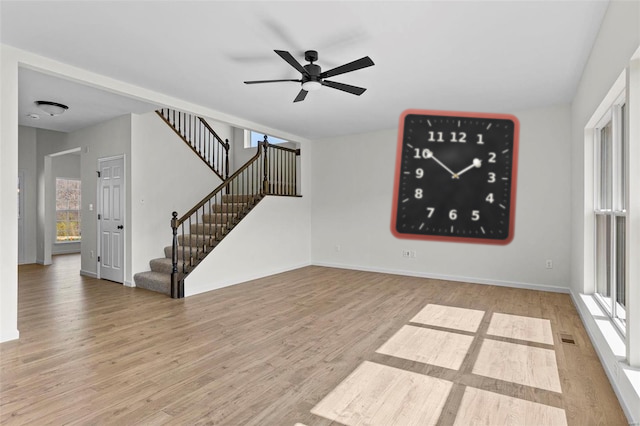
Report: 1:51
